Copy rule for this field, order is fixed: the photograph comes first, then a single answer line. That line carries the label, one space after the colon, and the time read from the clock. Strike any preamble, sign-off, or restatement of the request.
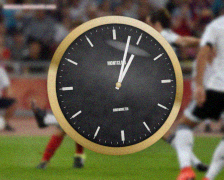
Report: 1:03
